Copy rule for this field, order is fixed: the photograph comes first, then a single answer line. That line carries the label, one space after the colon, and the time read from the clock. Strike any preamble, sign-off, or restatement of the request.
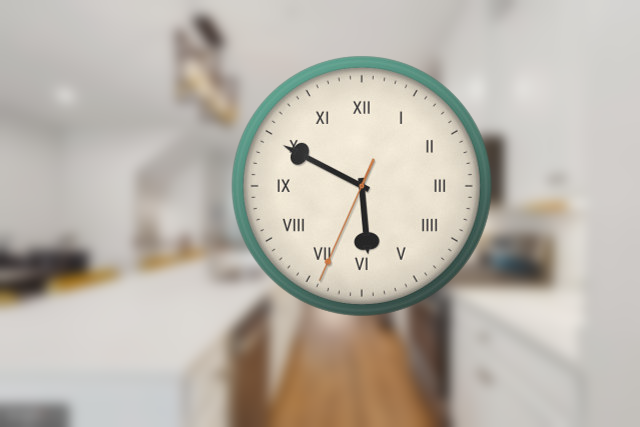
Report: 5:49:34
